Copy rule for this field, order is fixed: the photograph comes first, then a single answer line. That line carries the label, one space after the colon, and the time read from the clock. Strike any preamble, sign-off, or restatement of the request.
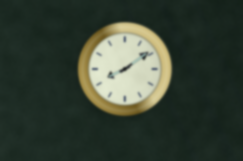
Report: 8:09
